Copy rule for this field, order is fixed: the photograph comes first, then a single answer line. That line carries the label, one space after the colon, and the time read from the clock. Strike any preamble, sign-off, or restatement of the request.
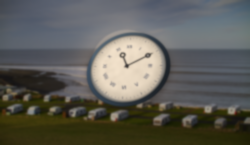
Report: 11:10
